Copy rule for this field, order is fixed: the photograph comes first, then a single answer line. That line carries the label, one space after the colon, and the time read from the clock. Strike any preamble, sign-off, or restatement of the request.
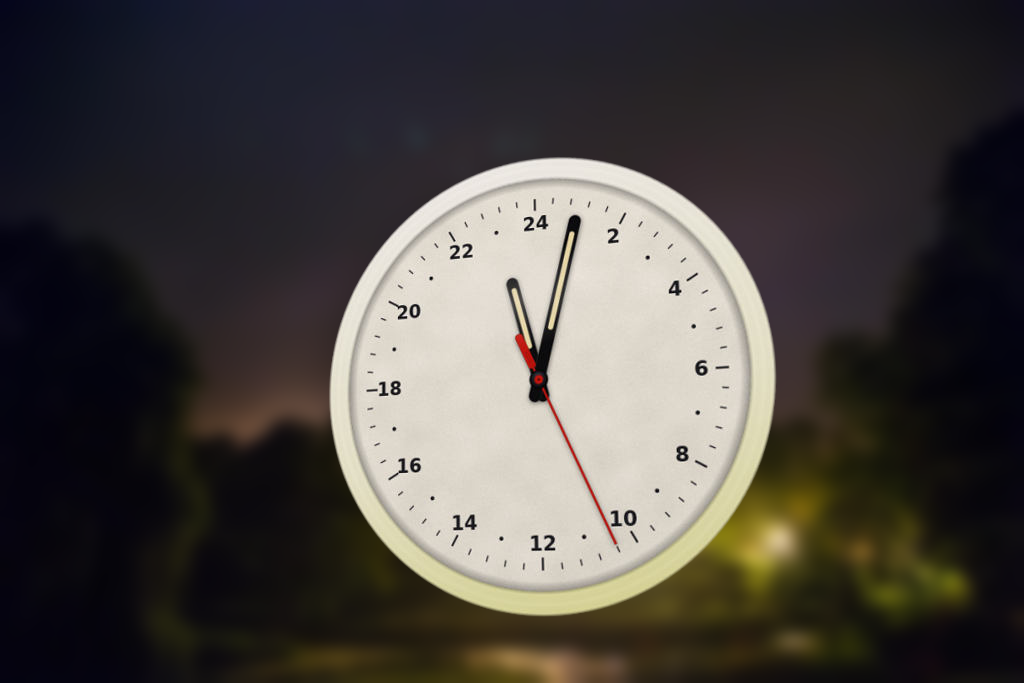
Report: 23:02:26
